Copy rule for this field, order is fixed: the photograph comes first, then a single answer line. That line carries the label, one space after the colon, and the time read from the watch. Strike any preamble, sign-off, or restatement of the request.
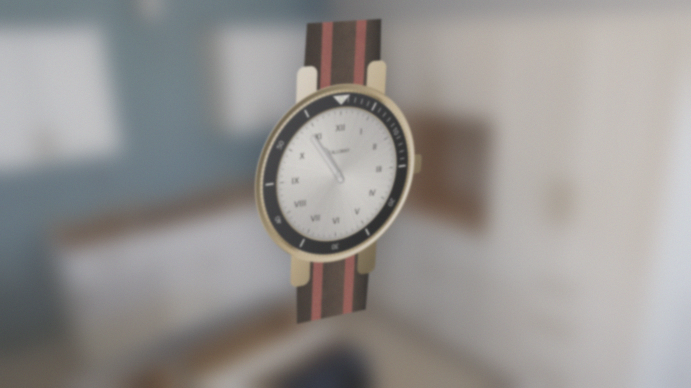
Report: 10:54
